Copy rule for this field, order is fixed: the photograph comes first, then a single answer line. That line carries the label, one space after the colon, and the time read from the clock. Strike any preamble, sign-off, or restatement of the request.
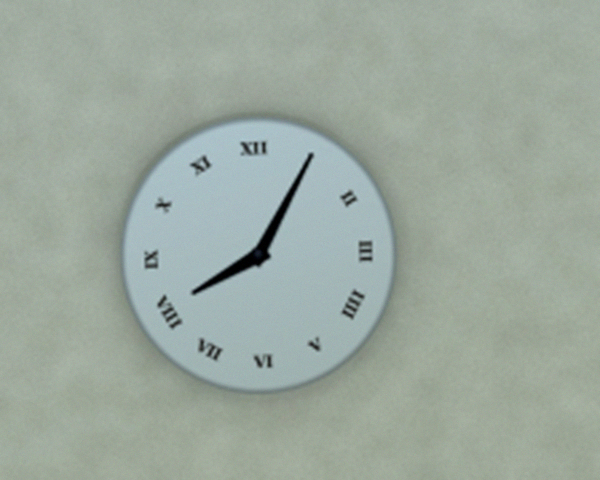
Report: 8:05
